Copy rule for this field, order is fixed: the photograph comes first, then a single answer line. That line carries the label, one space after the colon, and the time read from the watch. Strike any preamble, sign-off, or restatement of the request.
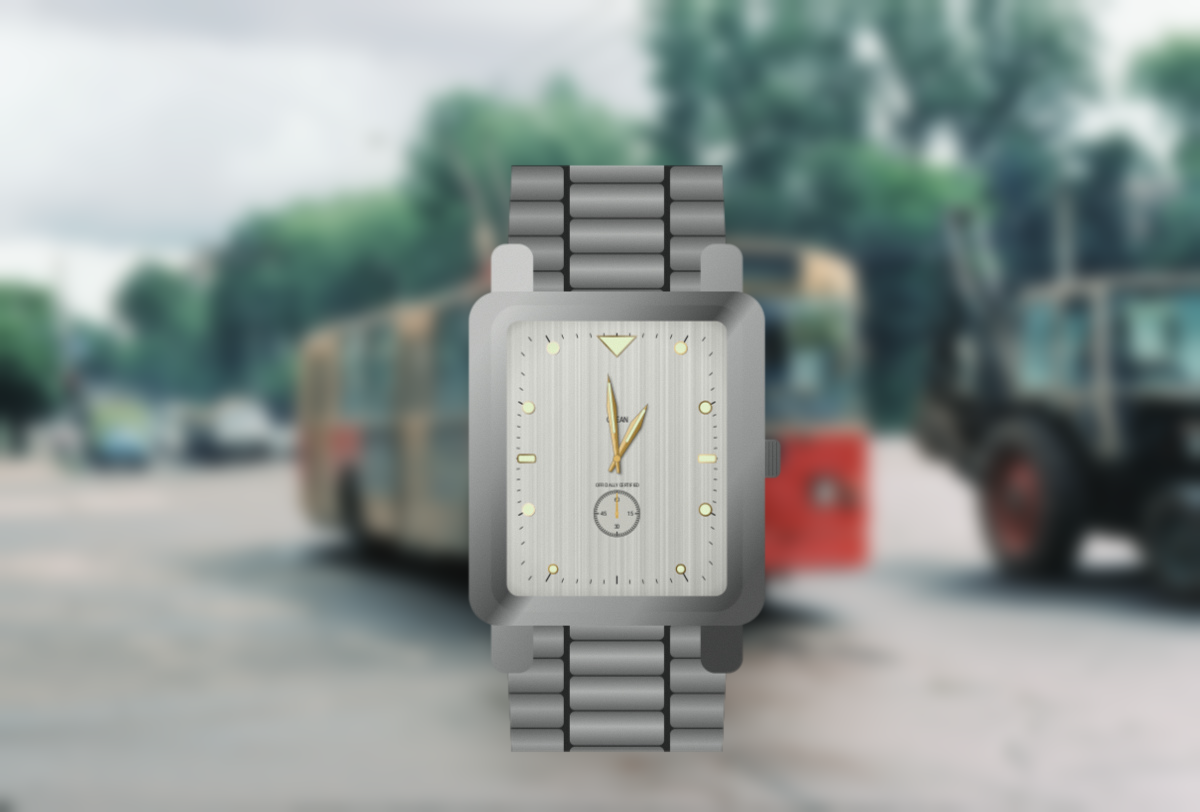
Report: 12:59
